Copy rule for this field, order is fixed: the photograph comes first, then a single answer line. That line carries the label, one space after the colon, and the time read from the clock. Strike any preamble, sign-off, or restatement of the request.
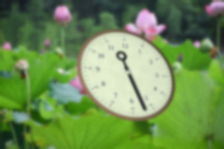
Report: 11:27
